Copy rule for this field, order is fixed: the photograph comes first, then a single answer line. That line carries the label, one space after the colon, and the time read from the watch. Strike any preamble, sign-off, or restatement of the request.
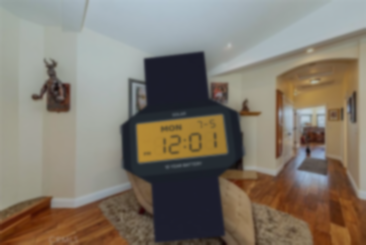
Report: 12:01
